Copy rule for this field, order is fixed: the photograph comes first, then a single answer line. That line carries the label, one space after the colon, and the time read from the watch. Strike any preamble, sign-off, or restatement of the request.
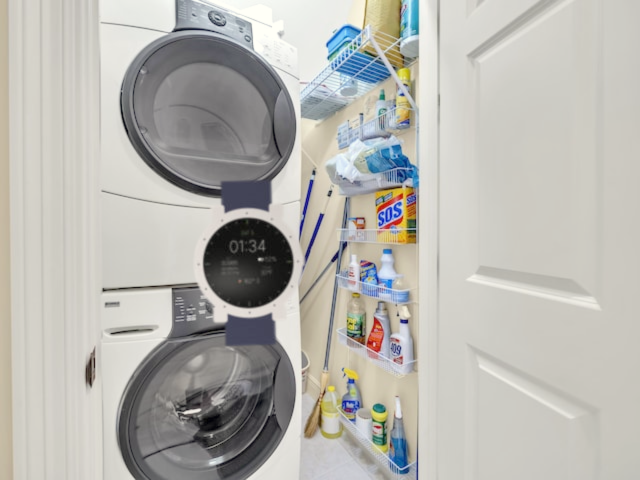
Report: 1:34
